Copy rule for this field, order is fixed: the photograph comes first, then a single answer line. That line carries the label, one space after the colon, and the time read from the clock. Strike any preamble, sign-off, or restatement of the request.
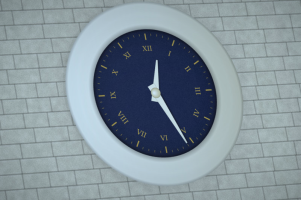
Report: 12:26
